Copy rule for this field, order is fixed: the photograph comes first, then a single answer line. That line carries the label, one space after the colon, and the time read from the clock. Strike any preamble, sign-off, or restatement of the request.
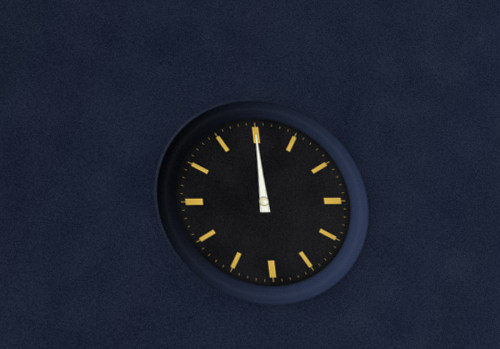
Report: 12:00
